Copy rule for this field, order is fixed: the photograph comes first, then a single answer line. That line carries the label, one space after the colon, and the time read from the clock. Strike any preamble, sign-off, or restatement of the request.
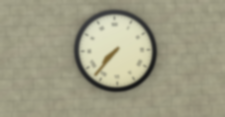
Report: 7:37
